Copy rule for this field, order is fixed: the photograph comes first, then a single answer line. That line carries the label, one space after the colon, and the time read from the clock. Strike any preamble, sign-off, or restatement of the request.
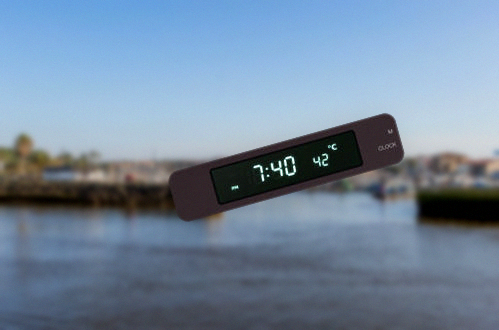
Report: 7:40
